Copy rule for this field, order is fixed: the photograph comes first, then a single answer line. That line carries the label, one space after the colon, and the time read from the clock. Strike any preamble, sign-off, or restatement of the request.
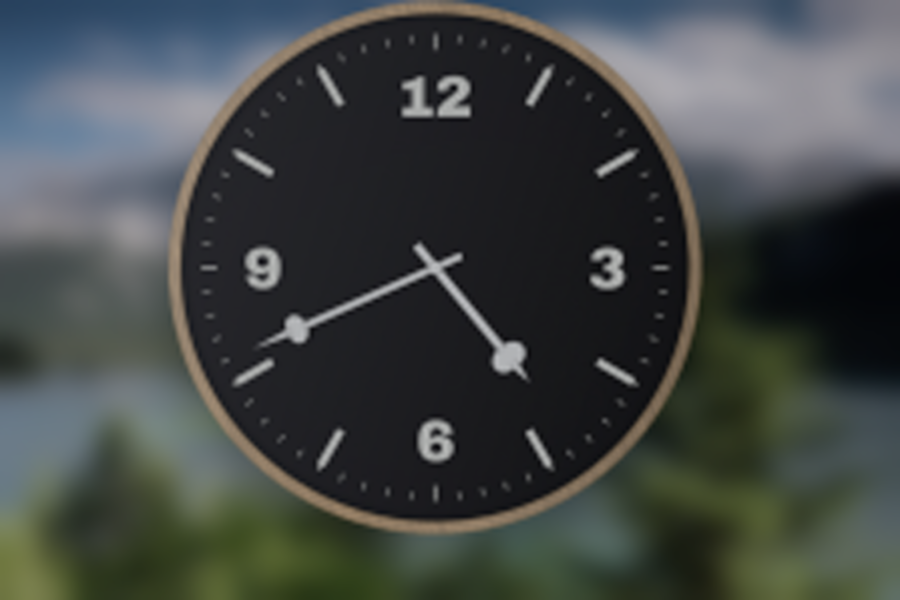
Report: 4:41
